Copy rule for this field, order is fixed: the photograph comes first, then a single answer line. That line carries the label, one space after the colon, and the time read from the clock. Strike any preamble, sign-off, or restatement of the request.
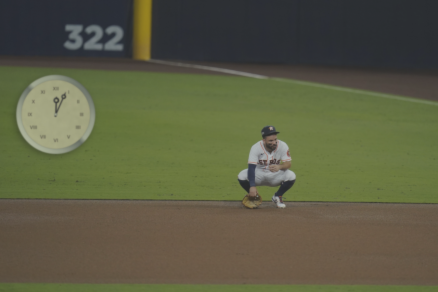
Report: 12:04
